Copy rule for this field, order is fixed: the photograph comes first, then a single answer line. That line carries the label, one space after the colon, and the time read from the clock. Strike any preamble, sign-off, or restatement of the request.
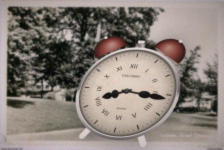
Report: 8:16
